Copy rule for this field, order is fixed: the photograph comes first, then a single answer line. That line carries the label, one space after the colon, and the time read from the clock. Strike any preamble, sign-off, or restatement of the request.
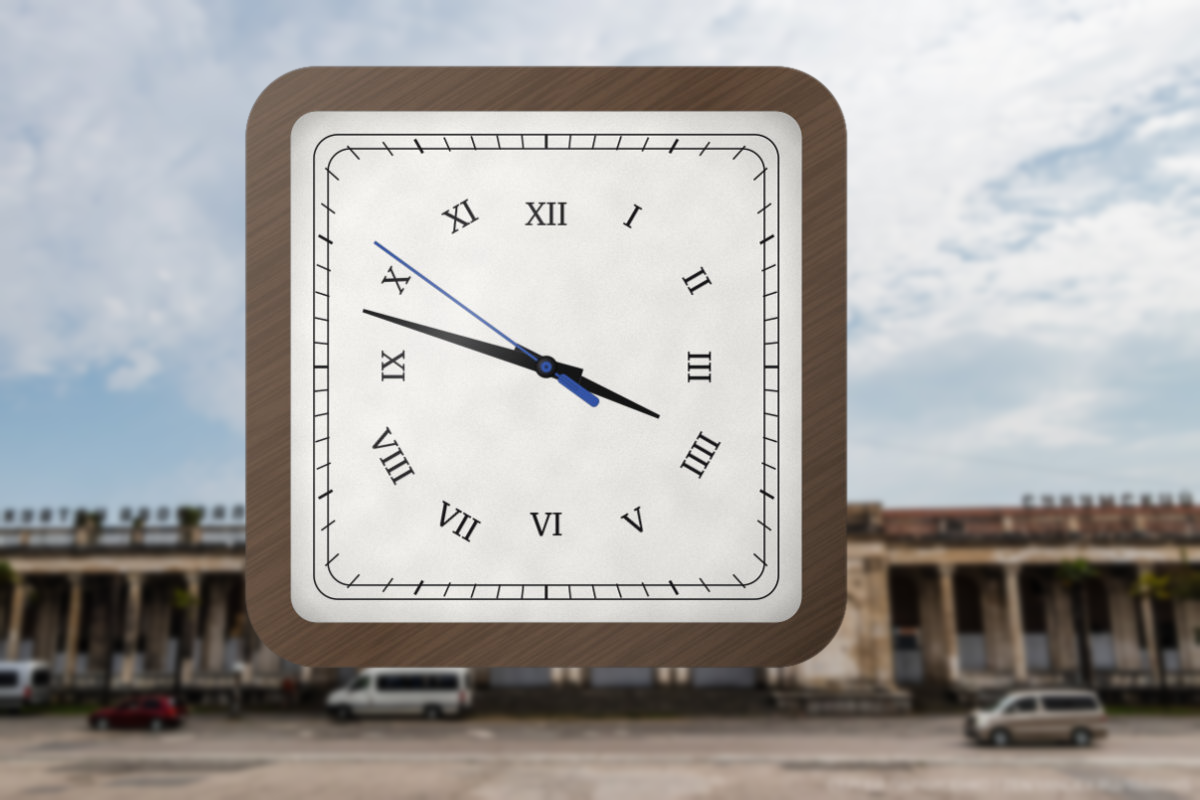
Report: 3:47:51
